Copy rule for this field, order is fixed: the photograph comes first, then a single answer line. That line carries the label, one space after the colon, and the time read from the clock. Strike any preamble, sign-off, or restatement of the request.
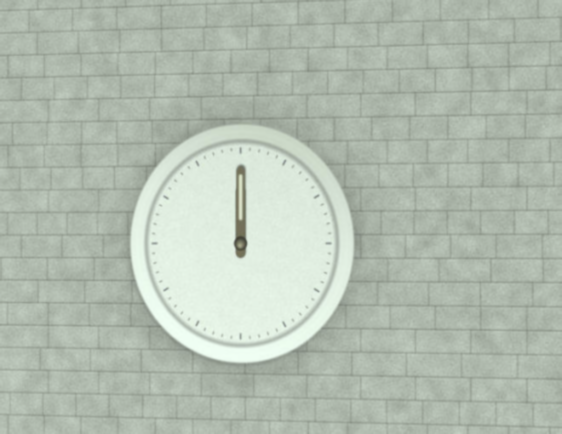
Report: 12:00
